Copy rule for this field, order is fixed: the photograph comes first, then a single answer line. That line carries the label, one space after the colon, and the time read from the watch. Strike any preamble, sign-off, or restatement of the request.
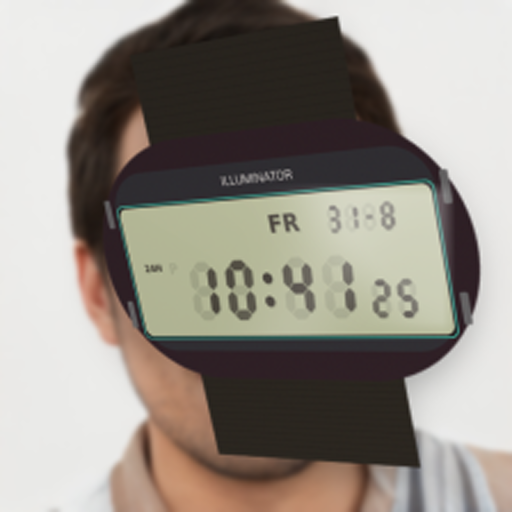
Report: 10:41:25
